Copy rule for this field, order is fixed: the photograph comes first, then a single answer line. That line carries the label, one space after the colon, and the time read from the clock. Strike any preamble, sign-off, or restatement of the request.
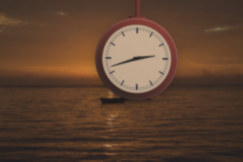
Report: 2:42
